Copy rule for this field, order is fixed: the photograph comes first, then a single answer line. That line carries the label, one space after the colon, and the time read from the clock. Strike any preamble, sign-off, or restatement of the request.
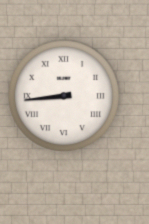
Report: 8:44
